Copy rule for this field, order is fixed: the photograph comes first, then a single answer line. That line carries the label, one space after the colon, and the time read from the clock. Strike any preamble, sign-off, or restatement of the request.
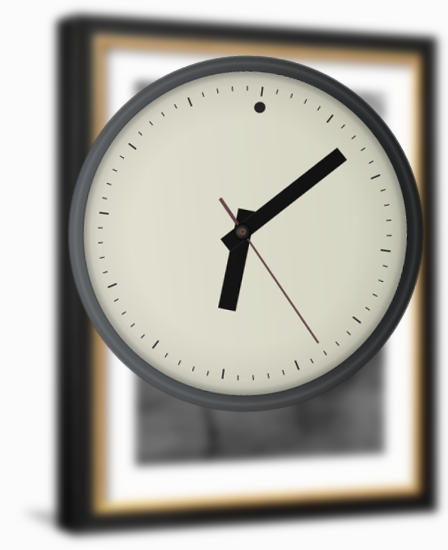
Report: 6:07:23
